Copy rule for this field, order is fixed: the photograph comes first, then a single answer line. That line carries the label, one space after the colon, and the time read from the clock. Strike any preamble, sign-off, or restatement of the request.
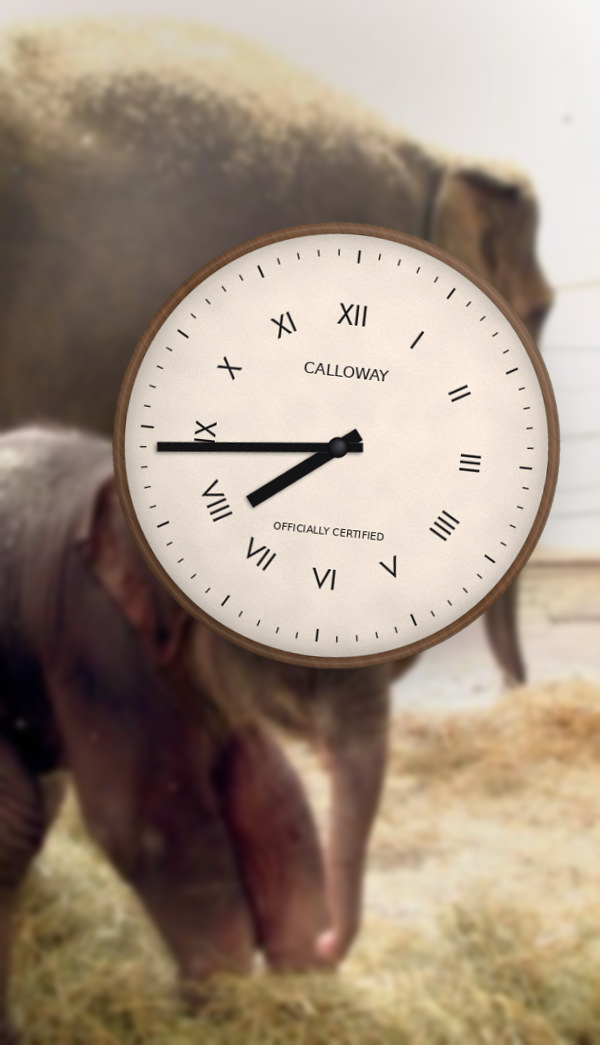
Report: 7:44
